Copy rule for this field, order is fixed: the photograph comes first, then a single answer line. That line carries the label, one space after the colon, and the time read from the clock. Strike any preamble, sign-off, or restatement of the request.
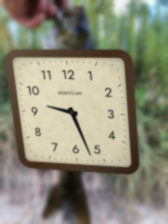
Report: 9:27
